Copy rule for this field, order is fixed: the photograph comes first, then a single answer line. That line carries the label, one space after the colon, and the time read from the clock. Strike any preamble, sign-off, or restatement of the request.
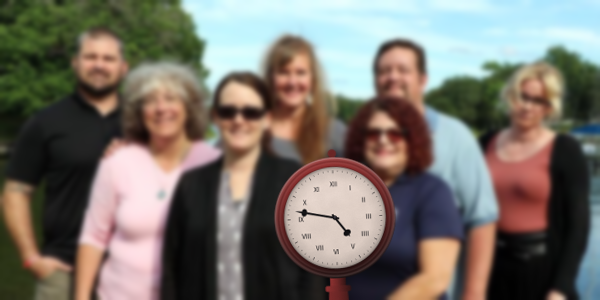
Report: 4:47
